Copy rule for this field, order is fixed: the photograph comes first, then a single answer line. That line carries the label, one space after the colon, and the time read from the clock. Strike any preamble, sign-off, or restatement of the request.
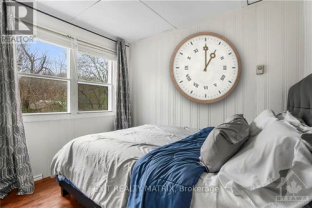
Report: 1:00
